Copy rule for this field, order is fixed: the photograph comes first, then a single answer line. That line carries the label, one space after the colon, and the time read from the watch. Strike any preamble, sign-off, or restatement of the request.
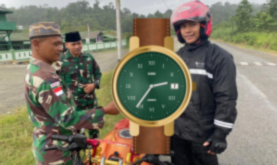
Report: 2:36
